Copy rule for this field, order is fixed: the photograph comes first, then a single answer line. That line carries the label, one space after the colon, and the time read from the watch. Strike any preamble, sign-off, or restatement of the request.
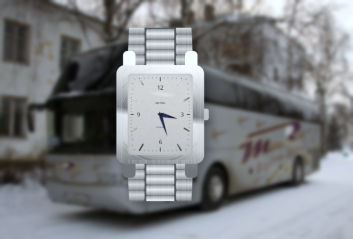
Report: 3:27
